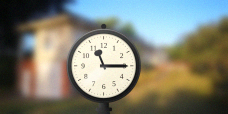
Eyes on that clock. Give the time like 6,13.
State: 11,15
